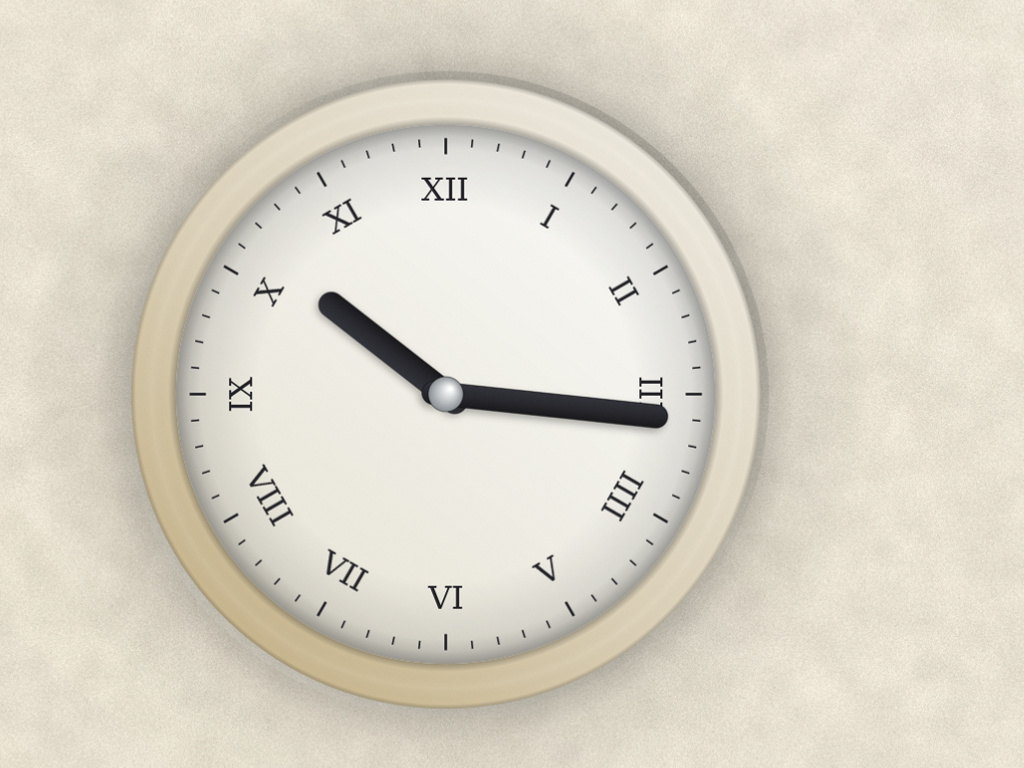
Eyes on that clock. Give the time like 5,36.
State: 10,16
